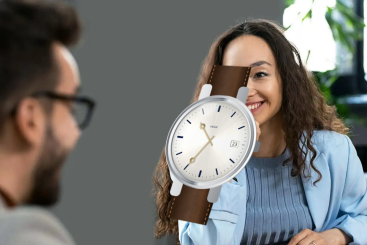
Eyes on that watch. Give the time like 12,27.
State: 10,35
